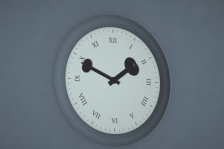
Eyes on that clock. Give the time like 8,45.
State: 1,49
